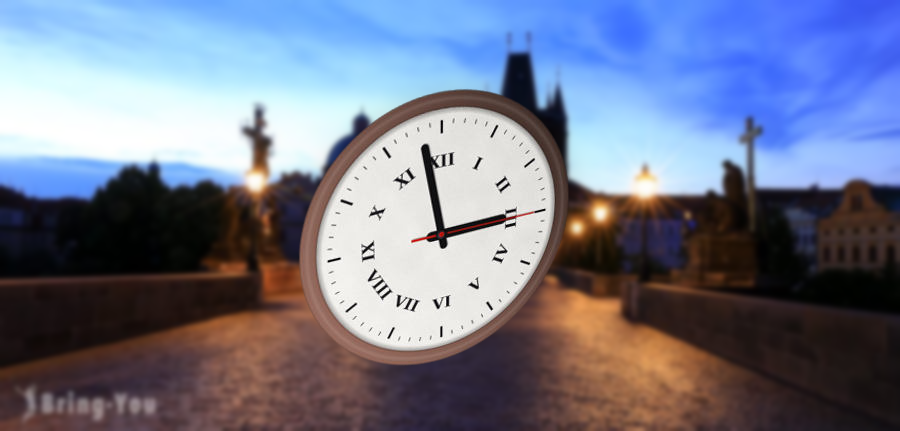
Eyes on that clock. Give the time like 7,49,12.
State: 2,58,15
